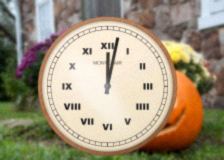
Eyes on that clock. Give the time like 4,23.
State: 12,02
